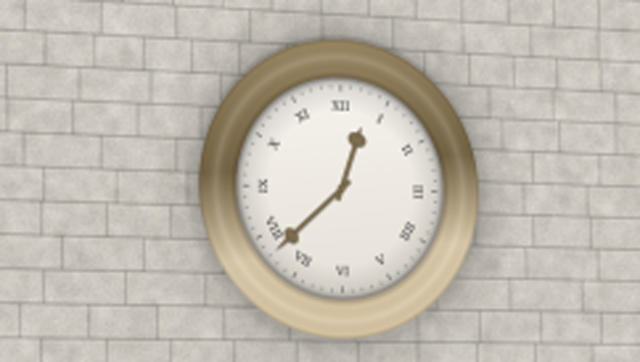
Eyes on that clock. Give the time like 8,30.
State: 12,38
